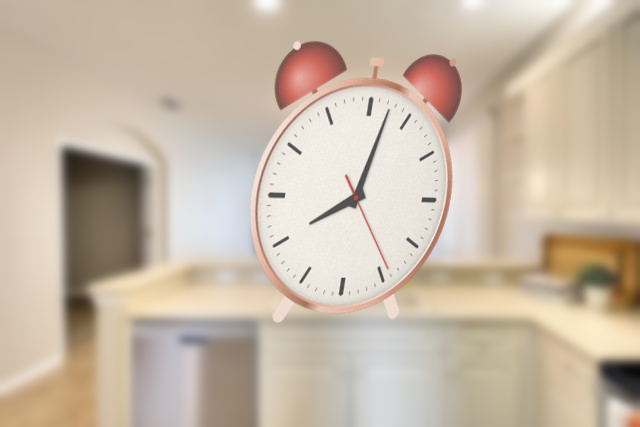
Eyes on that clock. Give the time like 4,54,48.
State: 8,02,24
